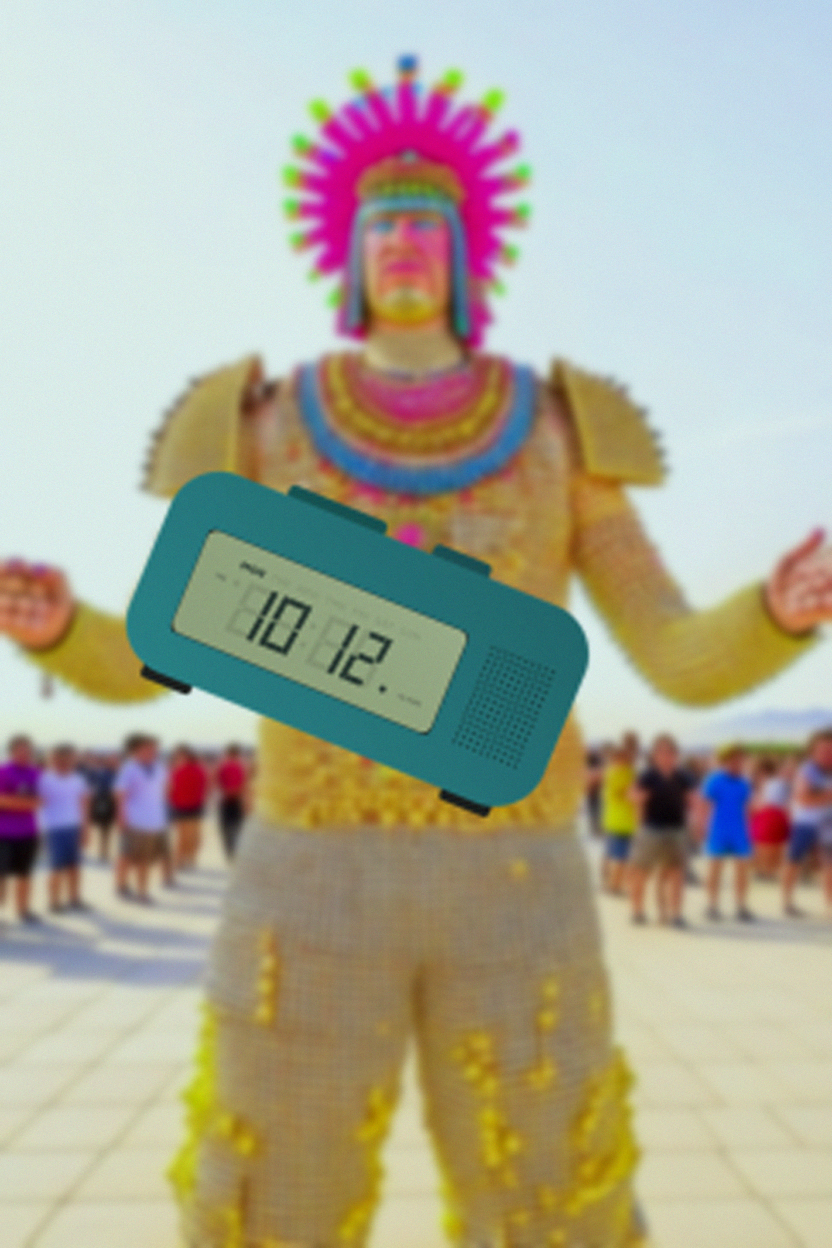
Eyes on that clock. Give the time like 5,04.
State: 10,12
